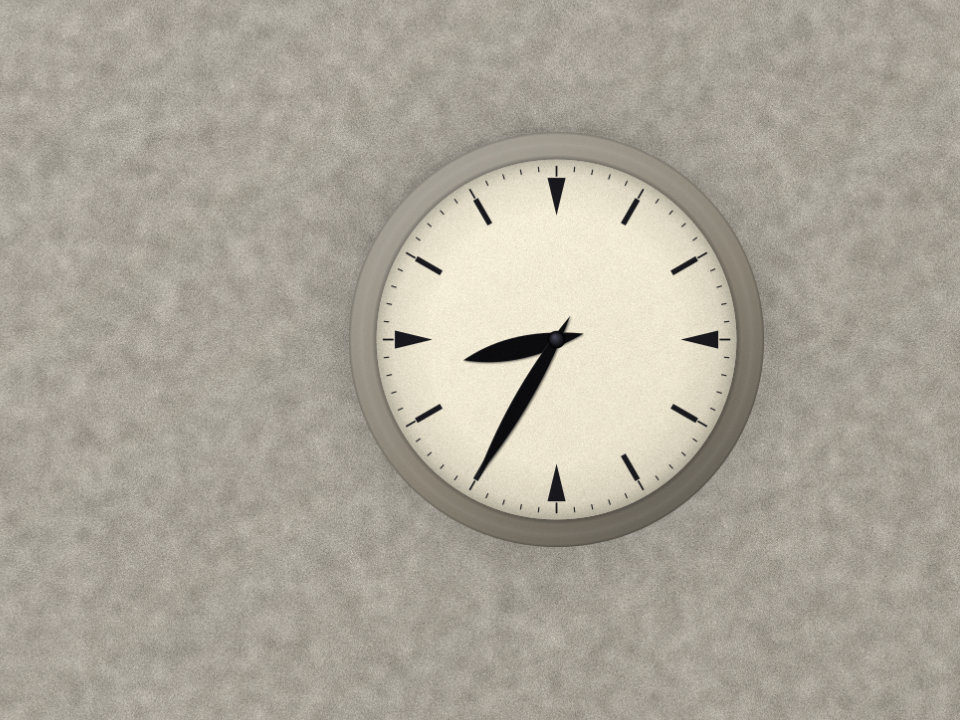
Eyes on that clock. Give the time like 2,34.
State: 8,35
